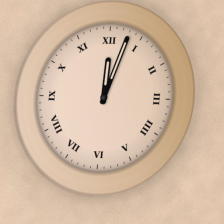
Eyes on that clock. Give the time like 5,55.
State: 12,03
